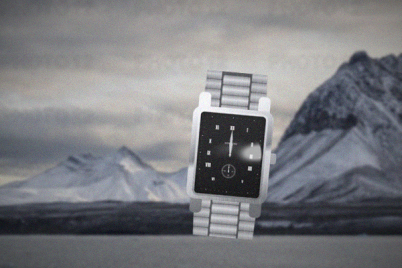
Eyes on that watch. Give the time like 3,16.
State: 12,00
